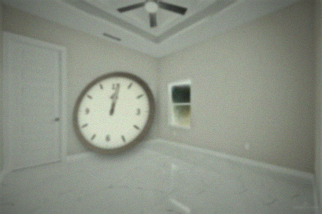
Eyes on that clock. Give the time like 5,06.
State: 12,01
